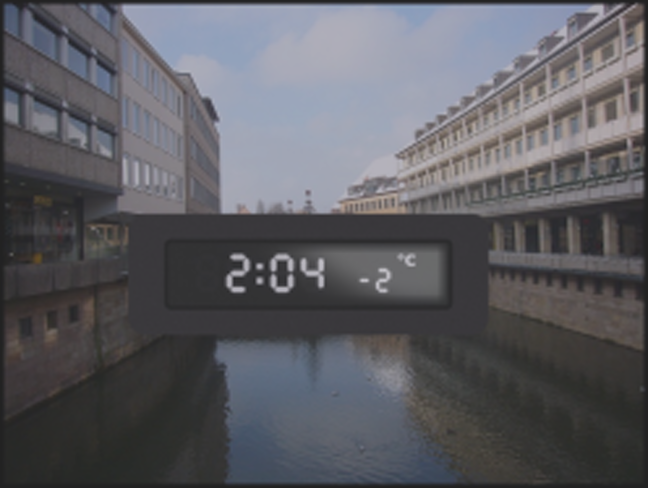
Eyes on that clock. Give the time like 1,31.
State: 2,04
